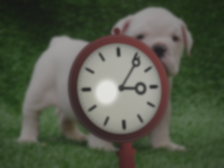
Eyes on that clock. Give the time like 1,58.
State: 3,06
